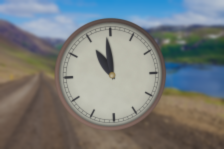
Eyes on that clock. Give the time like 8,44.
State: 10,59
